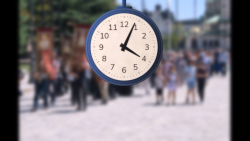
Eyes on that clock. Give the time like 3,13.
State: 4,04
